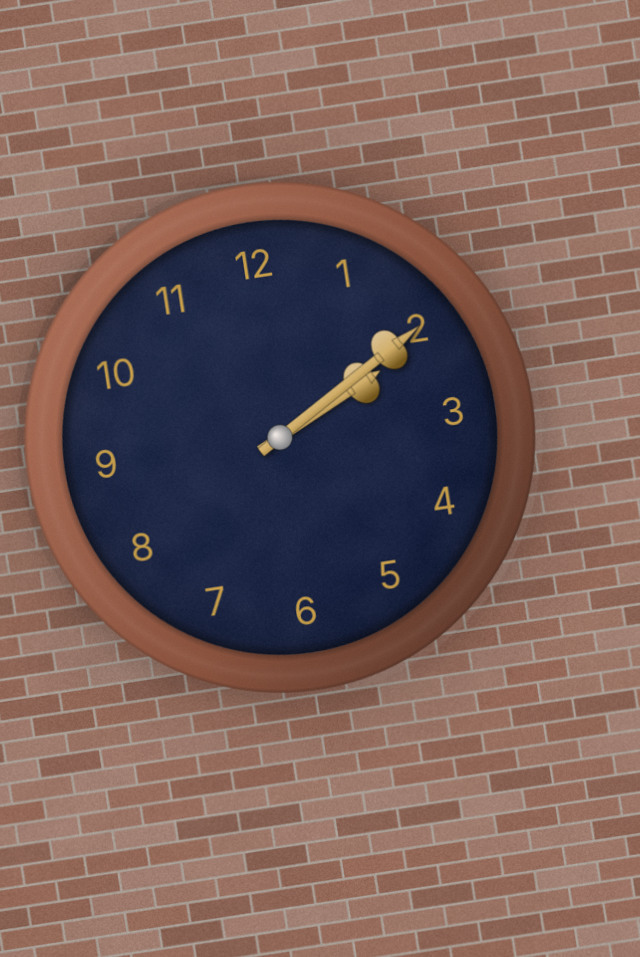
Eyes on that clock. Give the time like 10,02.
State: 2,10
